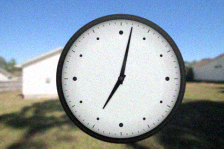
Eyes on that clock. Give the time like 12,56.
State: 7,02
